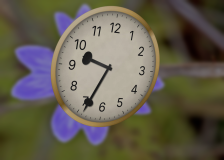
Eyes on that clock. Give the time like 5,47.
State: 9,34
